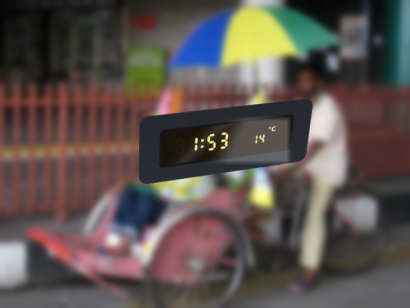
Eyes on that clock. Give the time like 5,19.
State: 1,53
